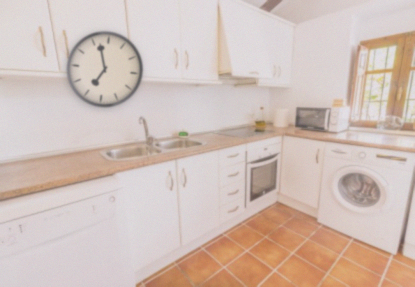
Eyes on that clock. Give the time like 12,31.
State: 6,57
